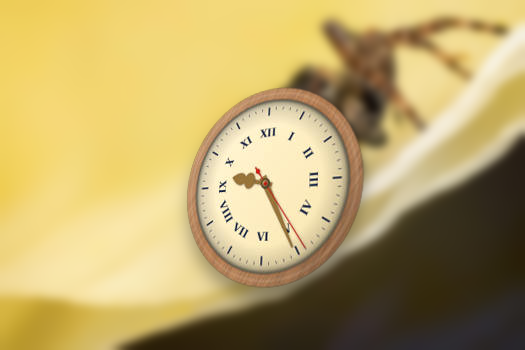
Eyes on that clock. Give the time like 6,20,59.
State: 9,25,24
